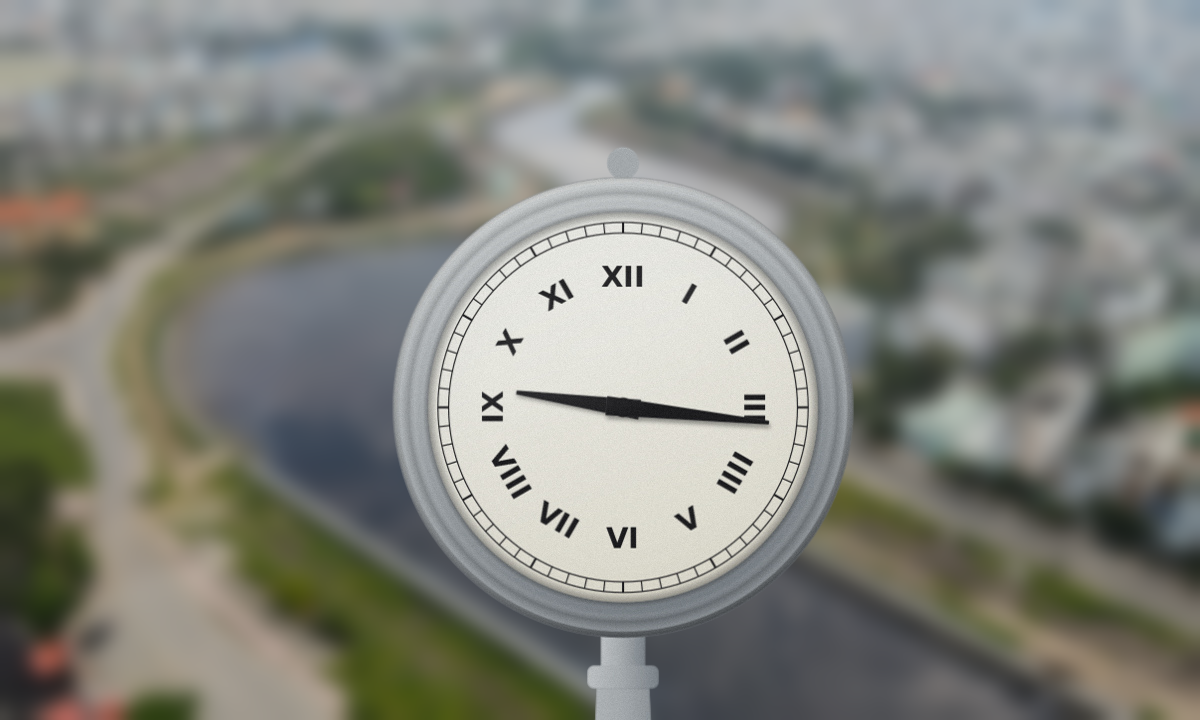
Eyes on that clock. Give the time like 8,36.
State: 9,16
